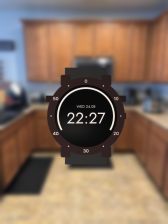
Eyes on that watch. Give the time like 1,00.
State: 22,27
